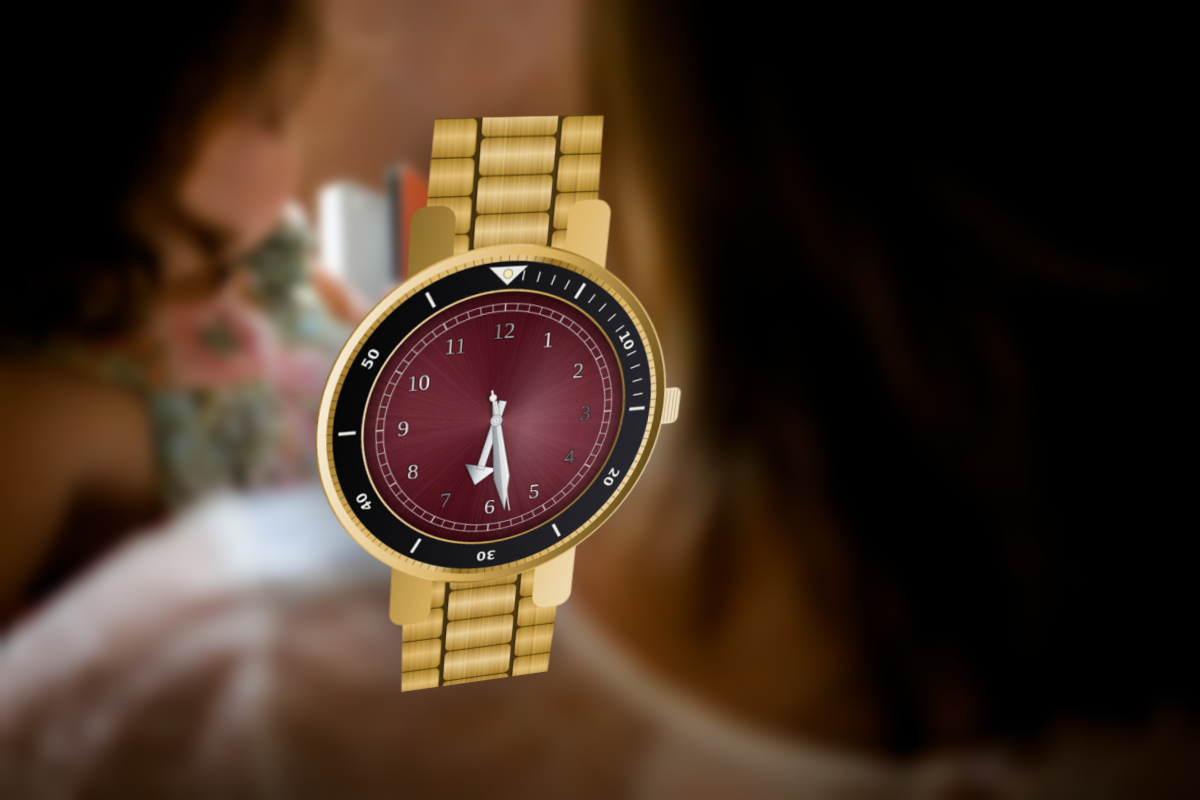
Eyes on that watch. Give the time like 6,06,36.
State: 6,28,28
